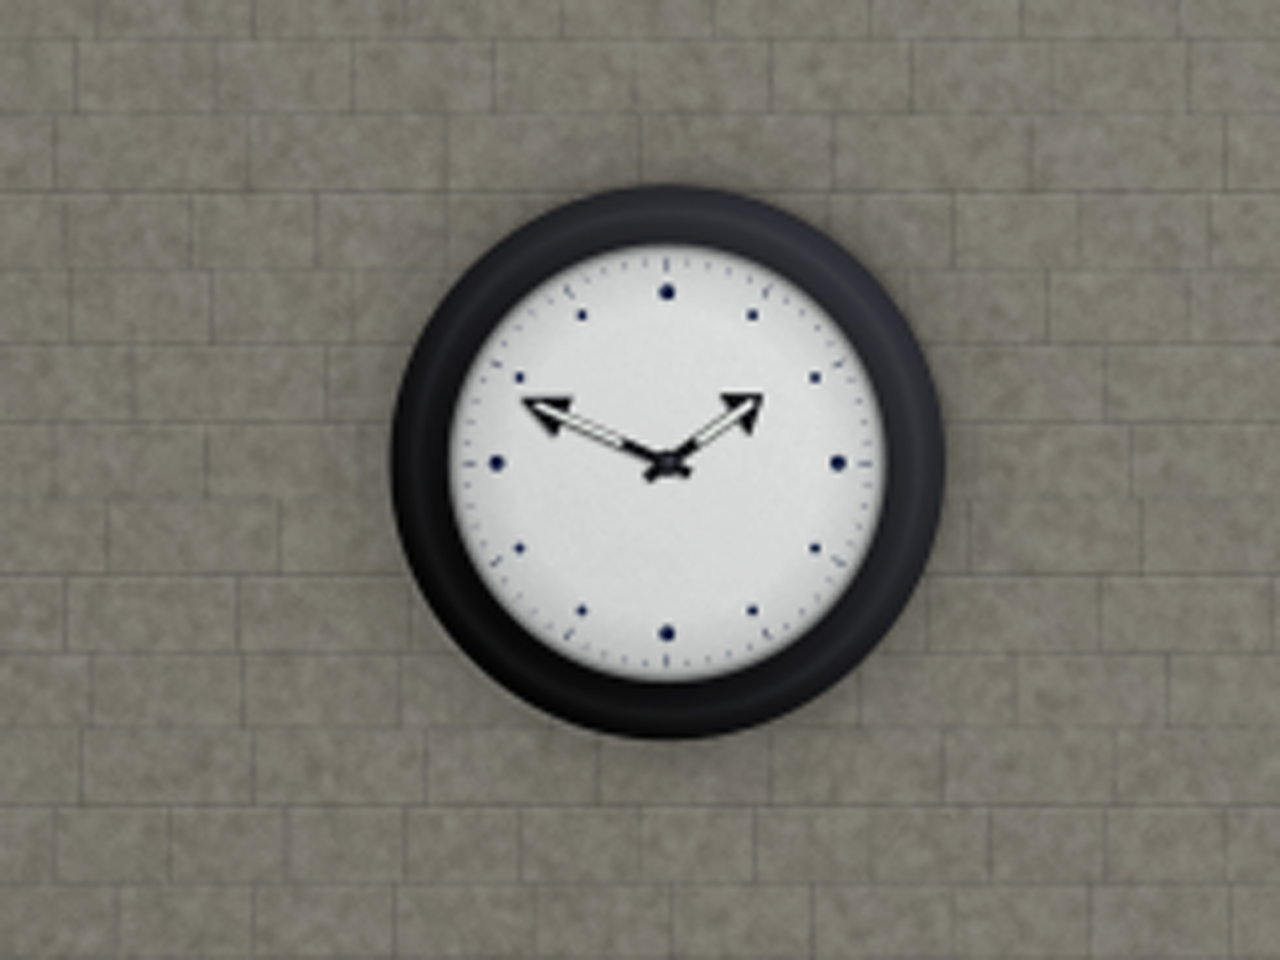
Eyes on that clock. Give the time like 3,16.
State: 1,49
